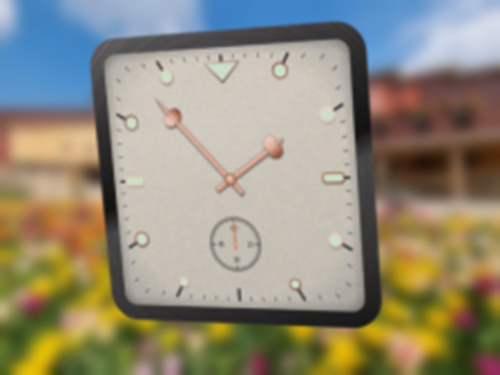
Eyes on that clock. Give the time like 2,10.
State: 1,53
